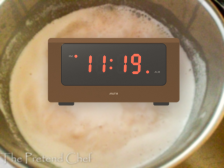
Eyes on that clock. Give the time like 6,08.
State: 11,19
